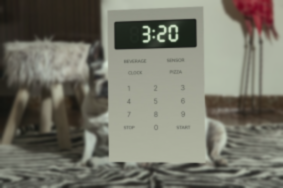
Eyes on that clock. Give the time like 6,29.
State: 3,20
